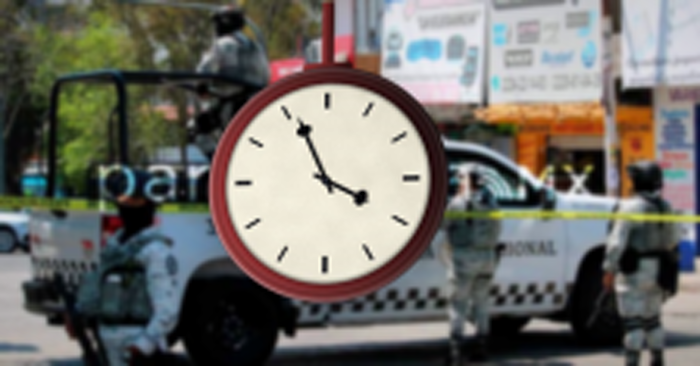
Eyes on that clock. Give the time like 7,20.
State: 3,56
